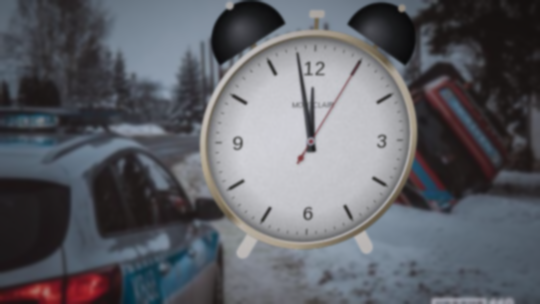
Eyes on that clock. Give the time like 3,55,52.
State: 11,58,05
